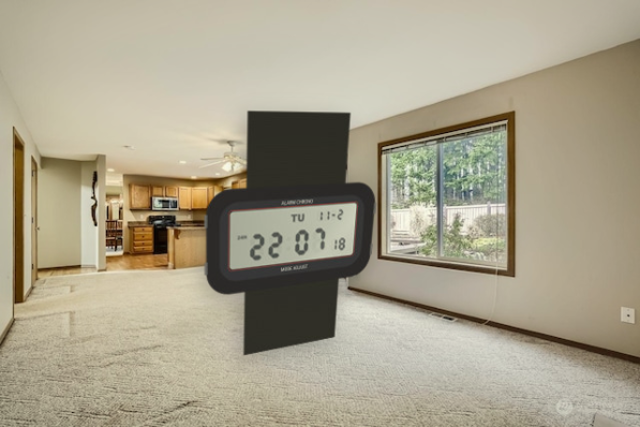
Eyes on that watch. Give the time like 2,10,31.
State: 22,07,18
